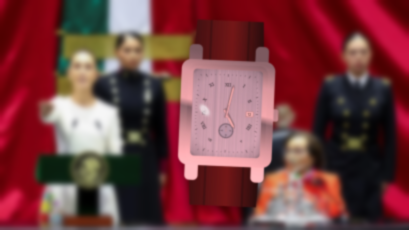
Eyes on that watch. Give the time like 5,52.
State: 5,02
